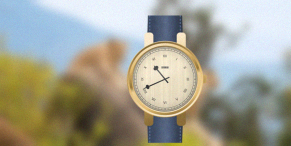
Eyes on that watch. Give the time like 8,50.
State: 10,41
